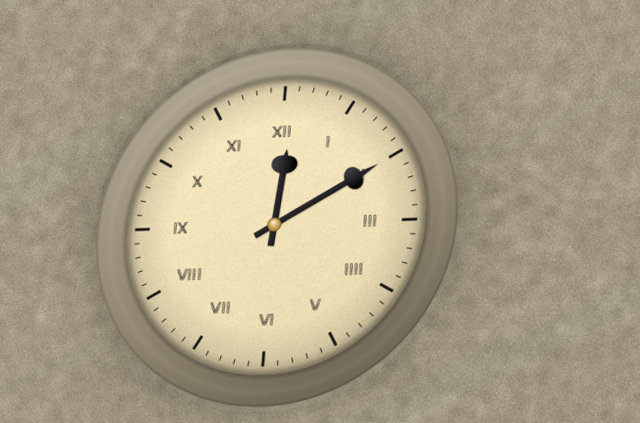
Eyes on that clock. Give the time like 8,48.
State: 12,10
